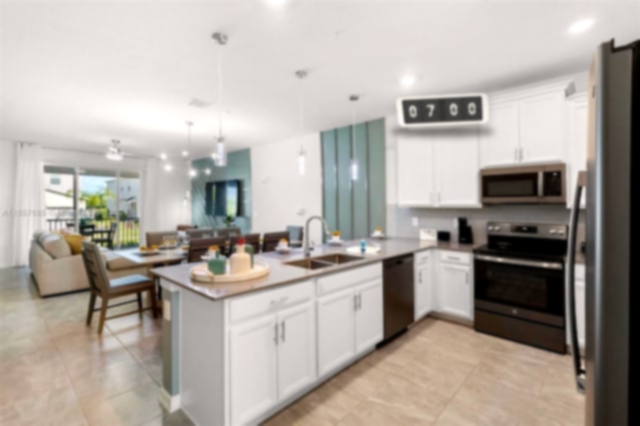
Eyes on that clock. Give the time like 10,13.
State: 7,00
